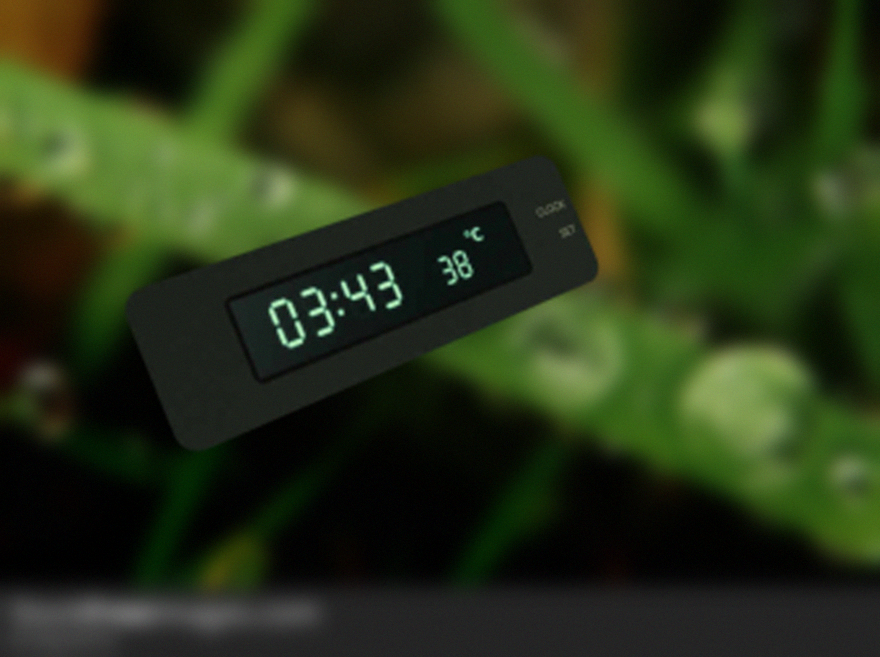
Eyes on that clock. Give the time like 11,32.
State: 3,43
